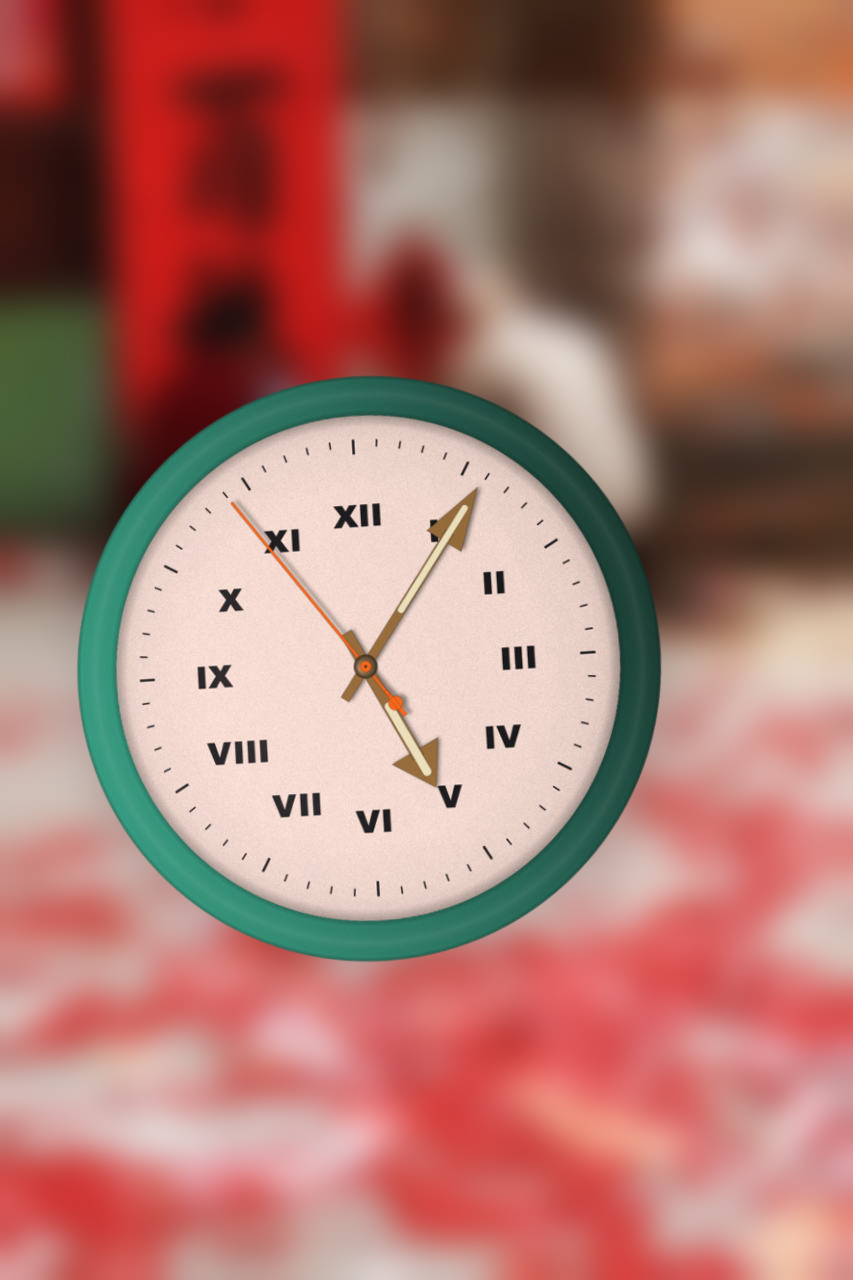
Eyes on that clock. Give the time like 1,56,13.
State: 5,05,54
